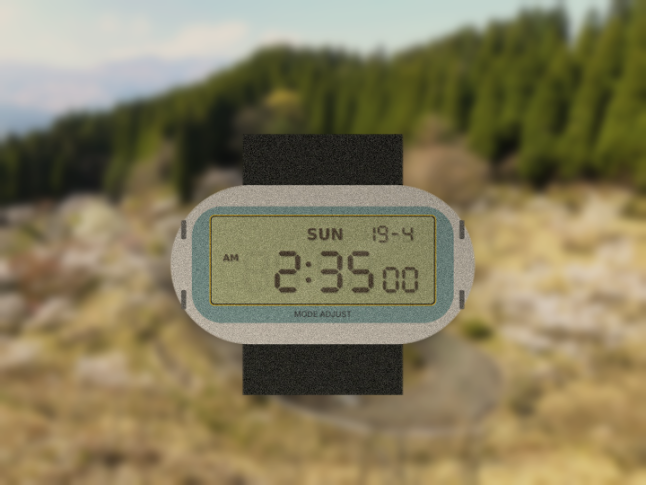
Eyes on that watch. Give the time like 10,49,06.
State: 2,35,00
